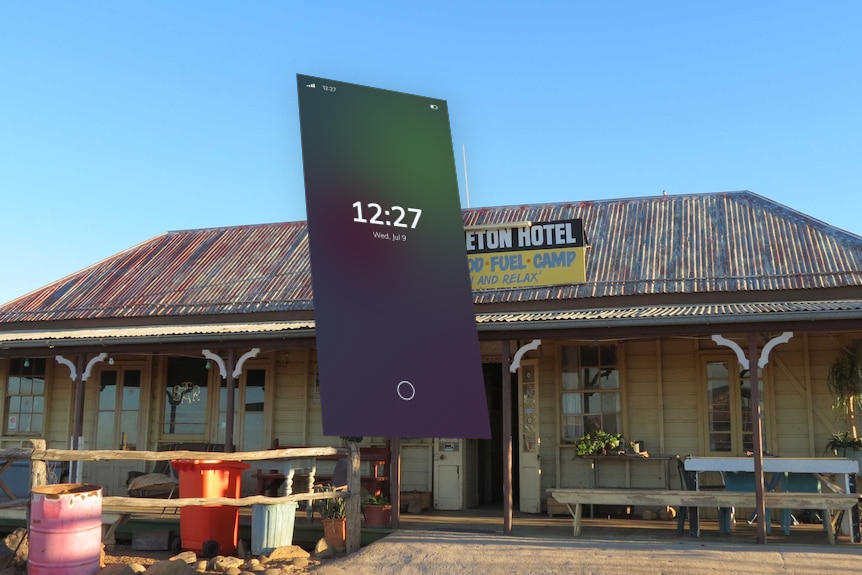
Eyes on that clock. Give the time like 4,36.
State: 12,27
